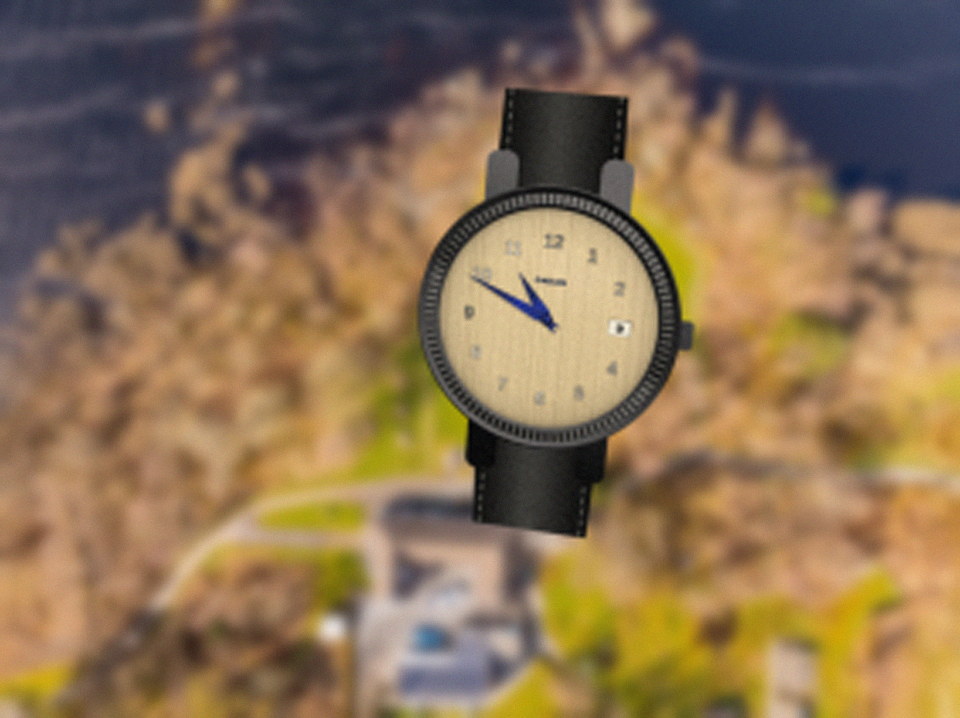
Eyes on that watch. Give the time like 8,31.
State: 10,49
